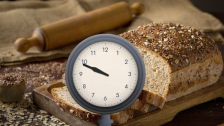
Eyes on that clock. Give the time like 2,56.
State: 9,49
